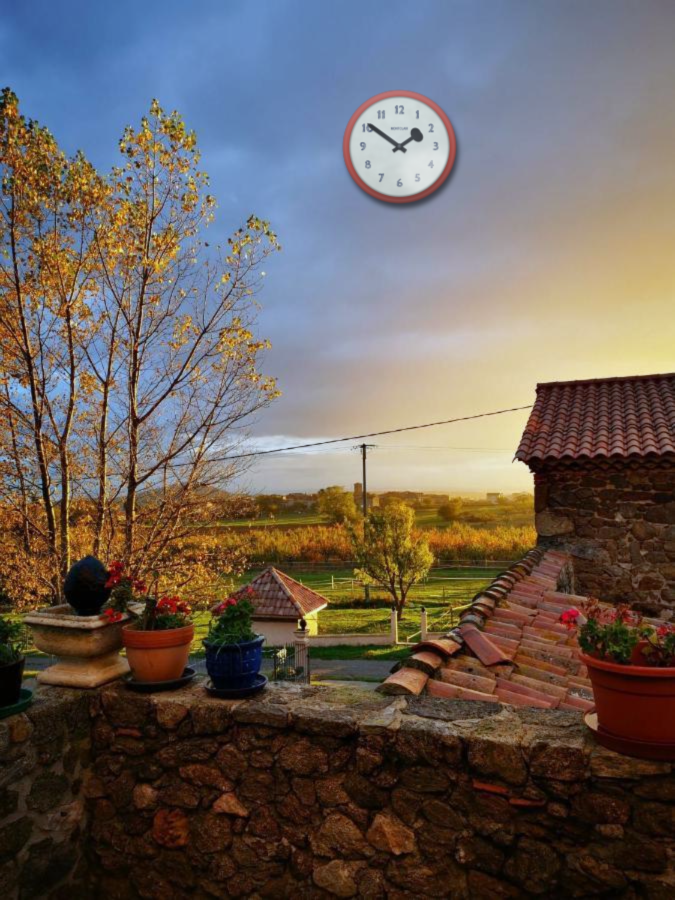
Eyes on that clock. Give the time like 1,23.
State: 1,51
